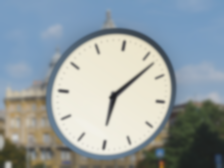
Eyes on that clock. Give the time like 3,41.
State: 6,07
